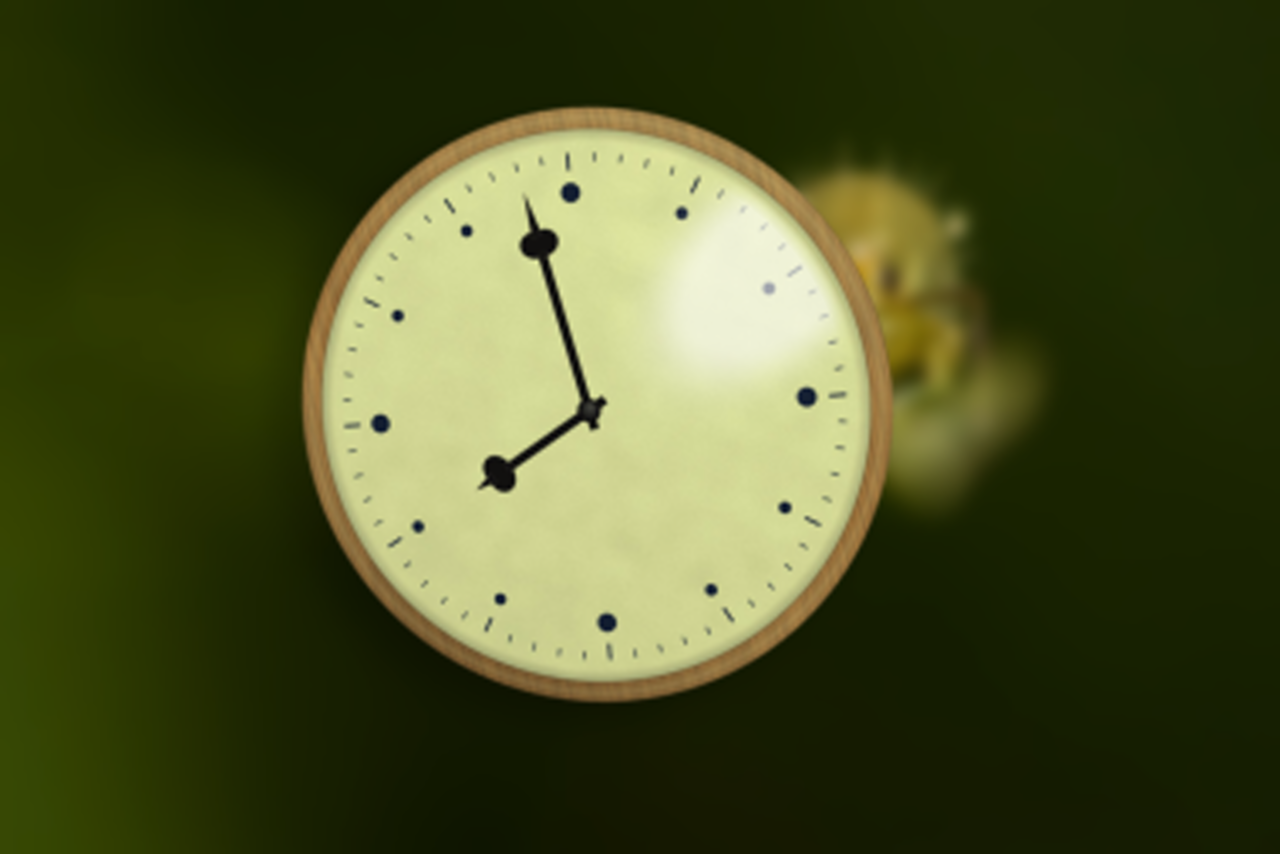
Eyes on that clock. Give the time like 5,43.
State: 7,58
